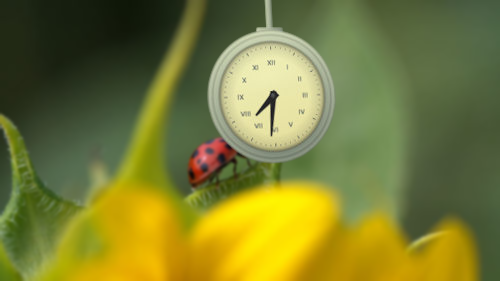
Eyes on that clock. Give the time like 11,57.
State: 7,31
